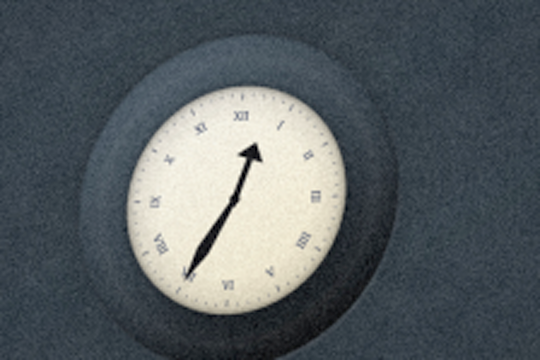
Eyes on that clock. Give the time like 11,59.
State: 12,35
